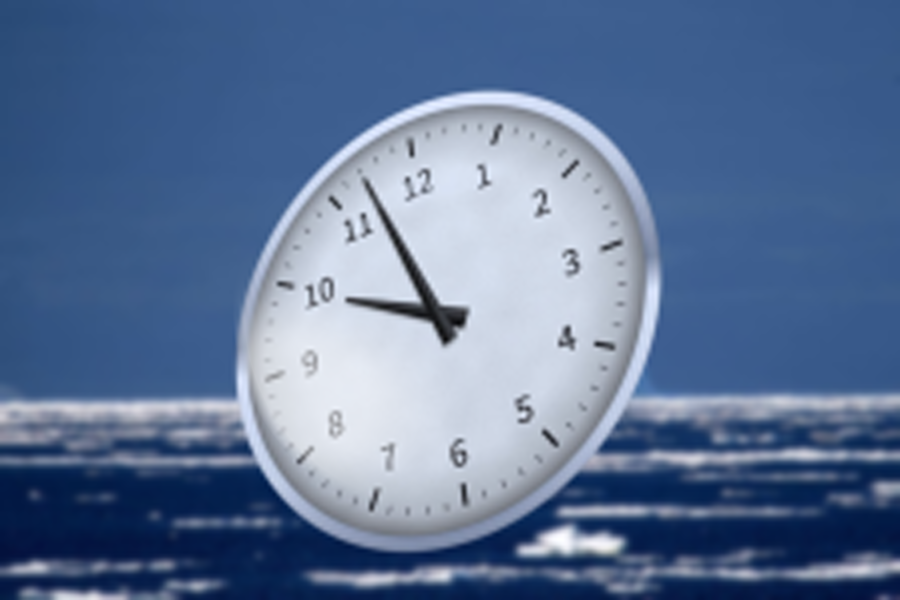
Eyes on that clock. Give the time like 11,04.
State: 9,57
